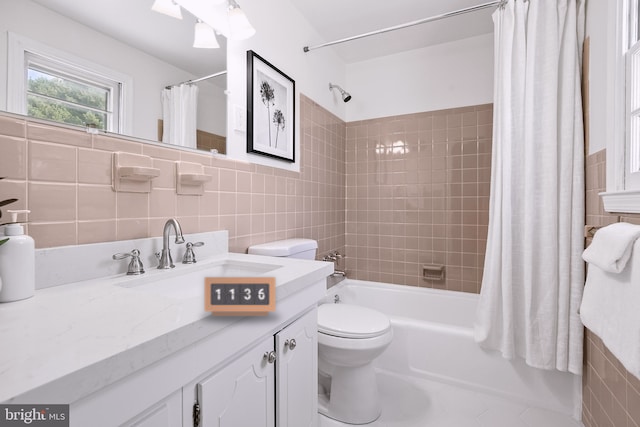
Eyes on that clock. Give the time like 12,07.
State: 11,36
